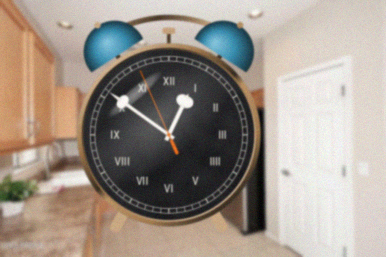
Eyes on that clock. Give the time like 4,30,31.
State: 12,50,56
